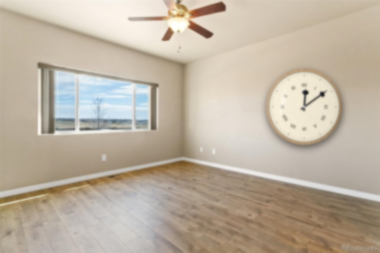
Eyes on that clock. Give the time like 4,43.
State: 12,09
